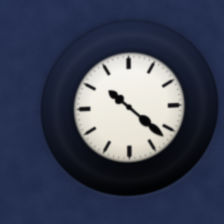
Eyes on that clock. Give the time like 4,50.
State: 10,22
